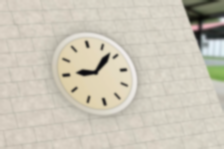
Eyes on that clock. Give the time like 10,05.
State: 9,08
